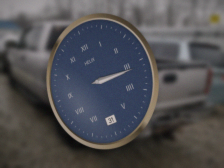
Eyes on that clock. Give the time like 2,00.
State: 3,16
